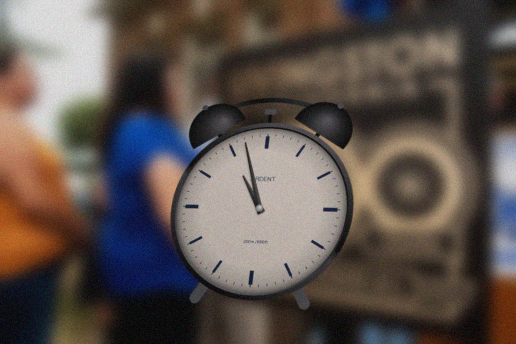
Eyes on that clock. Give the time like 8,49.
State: 10,57
